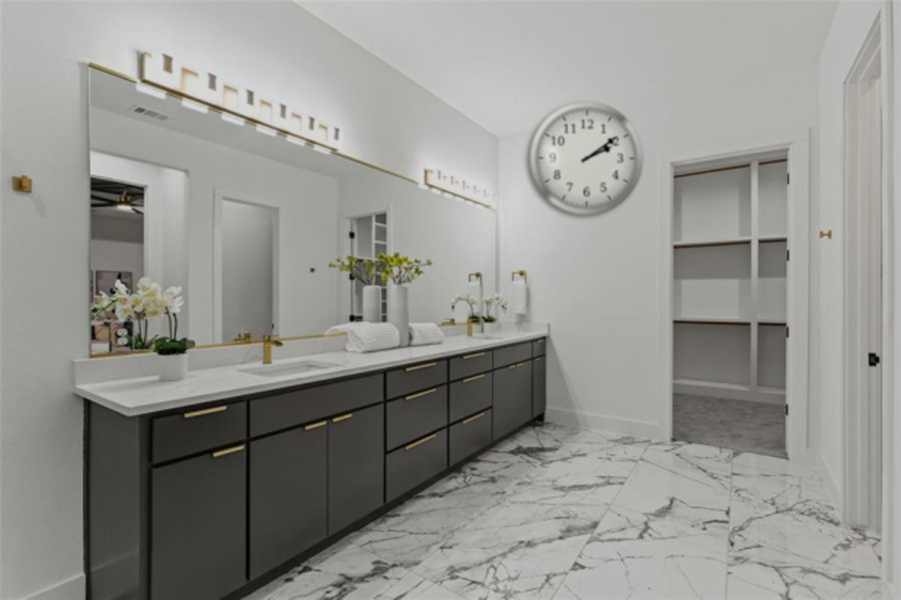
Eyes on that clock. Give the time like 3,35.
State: 2,09
